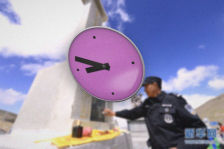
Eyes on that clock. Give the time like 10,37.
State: 8,49
